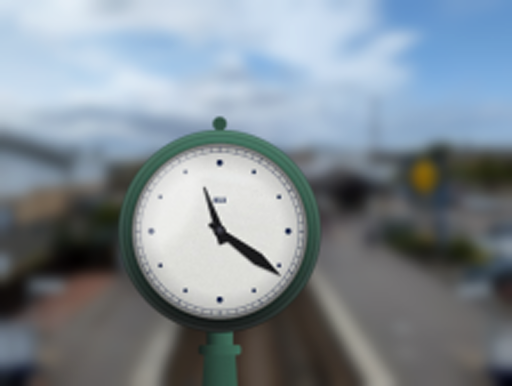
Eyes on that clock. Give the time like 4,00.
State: 11,21
